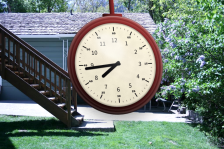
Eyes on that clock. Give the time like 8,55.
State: 7,44
